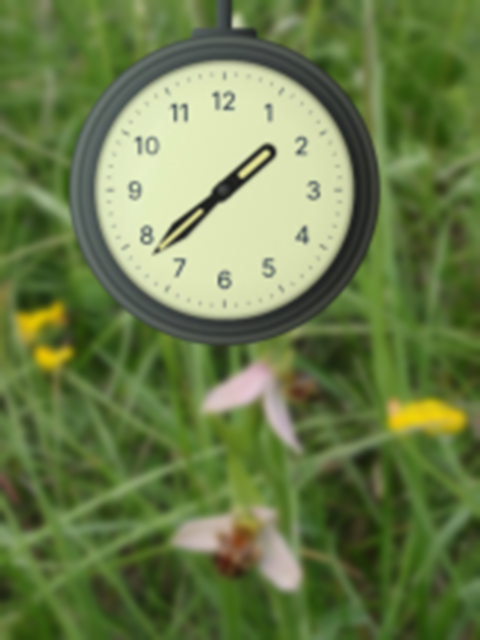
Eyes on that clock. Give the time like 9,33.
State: 1,38
